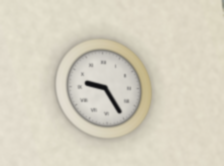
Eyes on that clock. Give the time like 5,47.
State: 9,25
